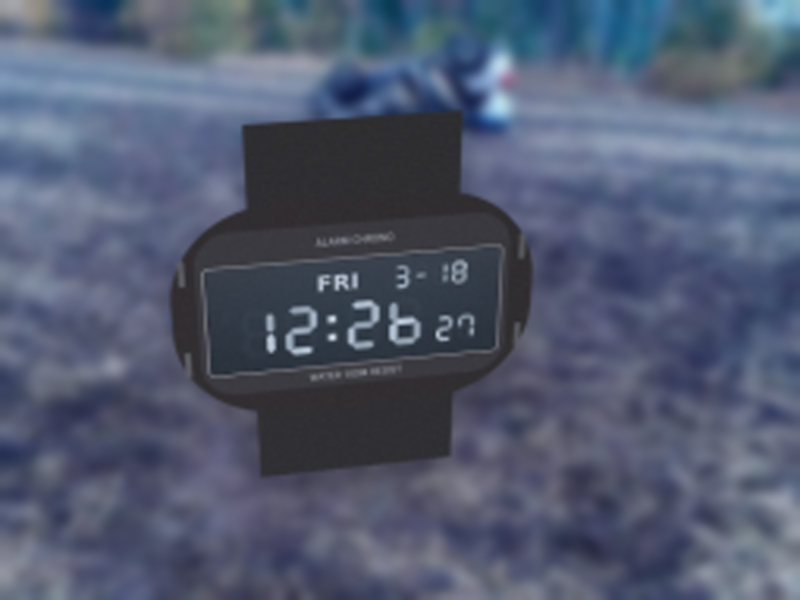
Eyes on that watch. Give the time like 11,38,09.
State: 12,26,27
